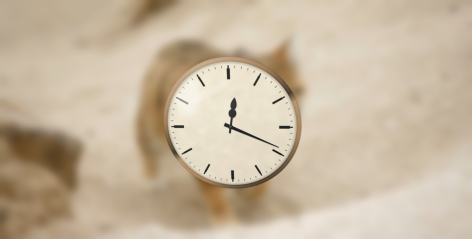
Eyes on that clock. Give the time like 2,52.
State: 12,19
